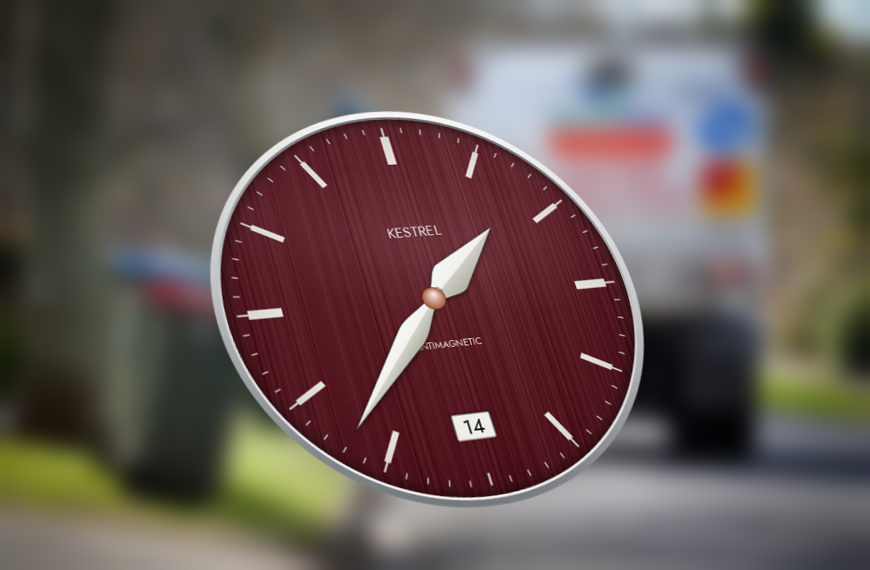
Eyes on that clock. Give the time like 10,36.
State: 1,37
